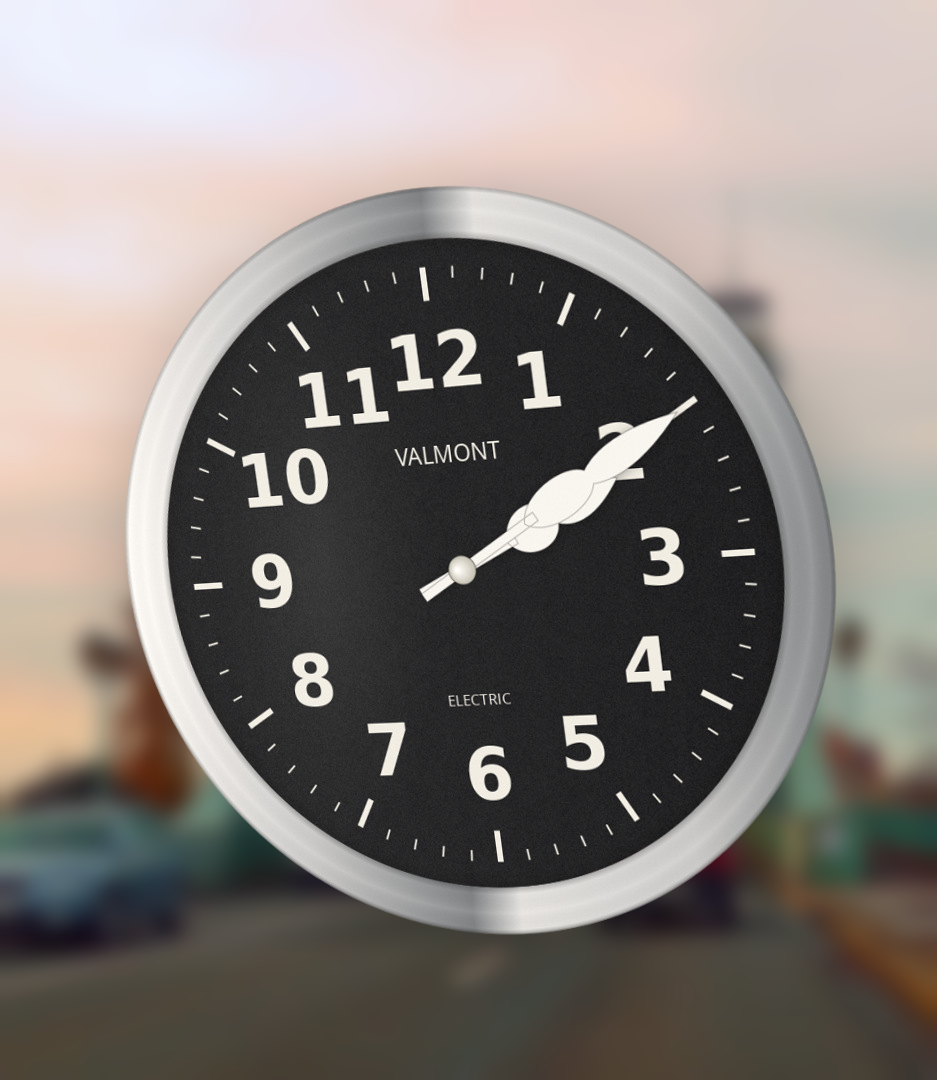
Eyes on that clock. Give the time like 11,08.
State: 2,10
